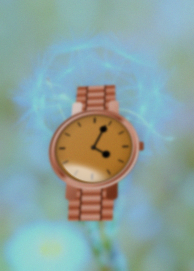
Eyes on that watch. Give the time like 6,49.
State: 4,04
